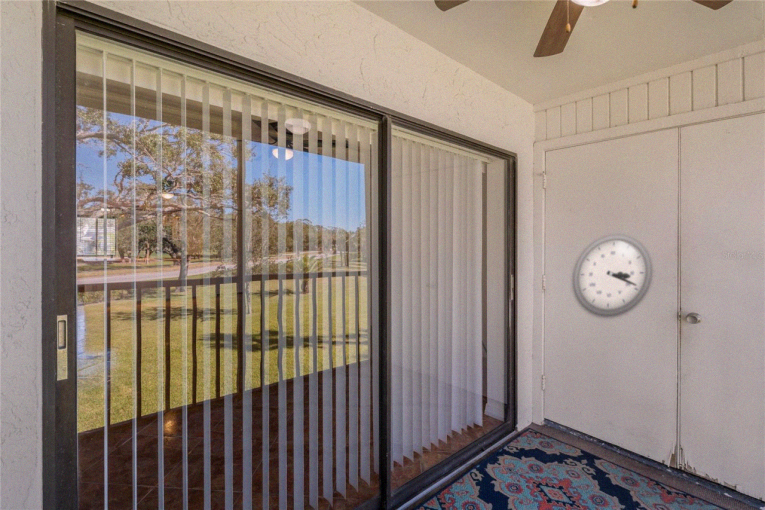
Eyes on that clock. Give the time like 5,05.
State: 3,19
